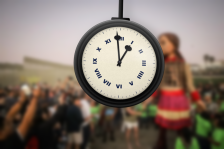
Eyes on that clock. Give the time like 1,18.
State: 12,59
